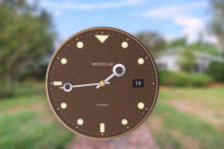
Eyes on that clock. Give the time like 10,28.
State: 1,44
